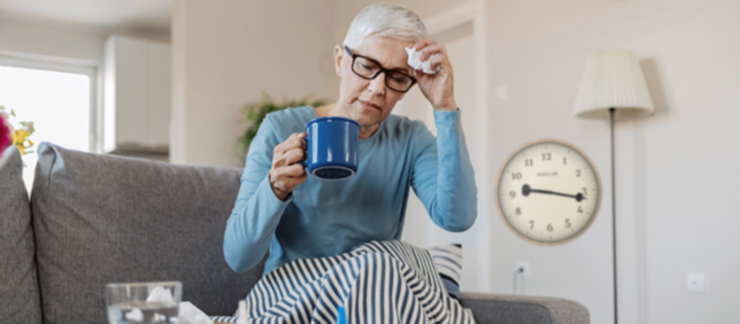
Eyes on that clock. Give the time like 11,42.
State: 9,17
